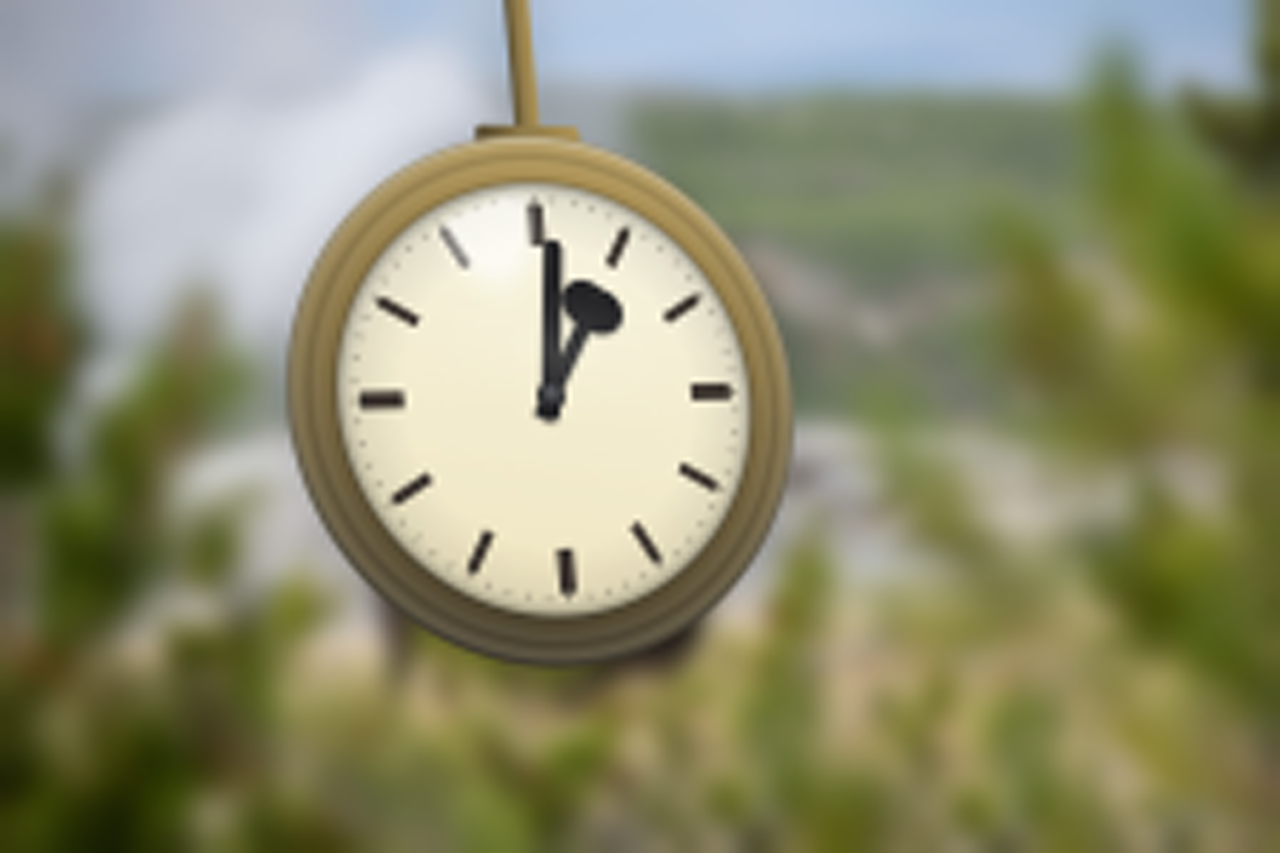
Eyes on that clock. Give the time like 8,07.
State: 1,01
